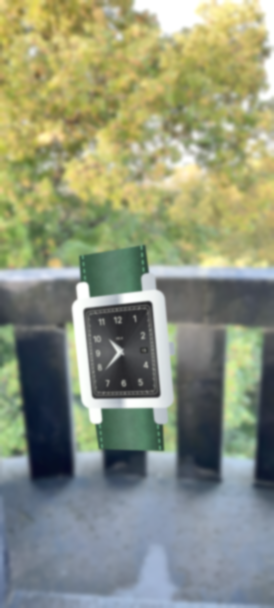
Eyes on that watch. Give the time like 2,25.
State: 10,38
